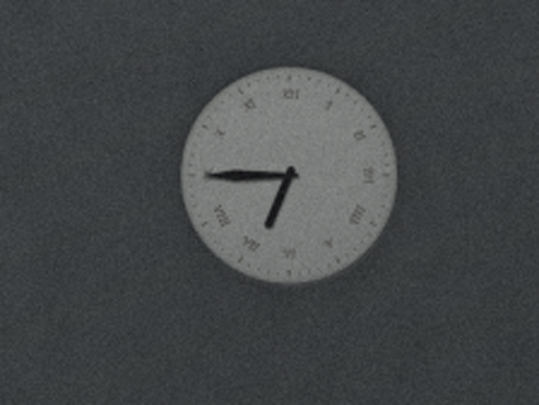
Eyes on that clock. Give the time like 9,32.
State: 6,45
